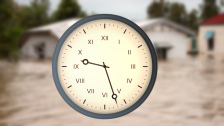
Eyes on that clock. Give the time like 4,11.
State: 9,27
